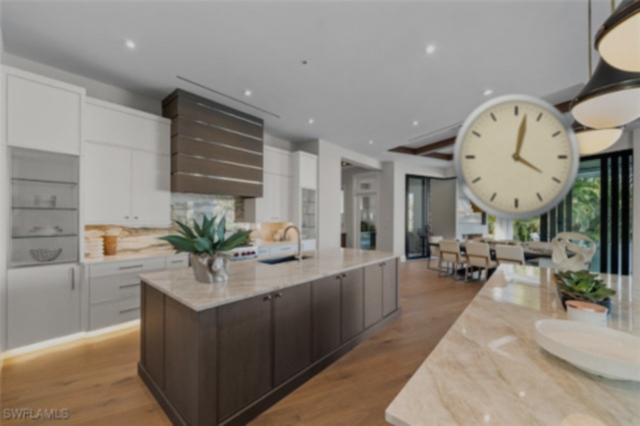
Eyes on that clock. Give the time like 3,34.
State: 4,02
